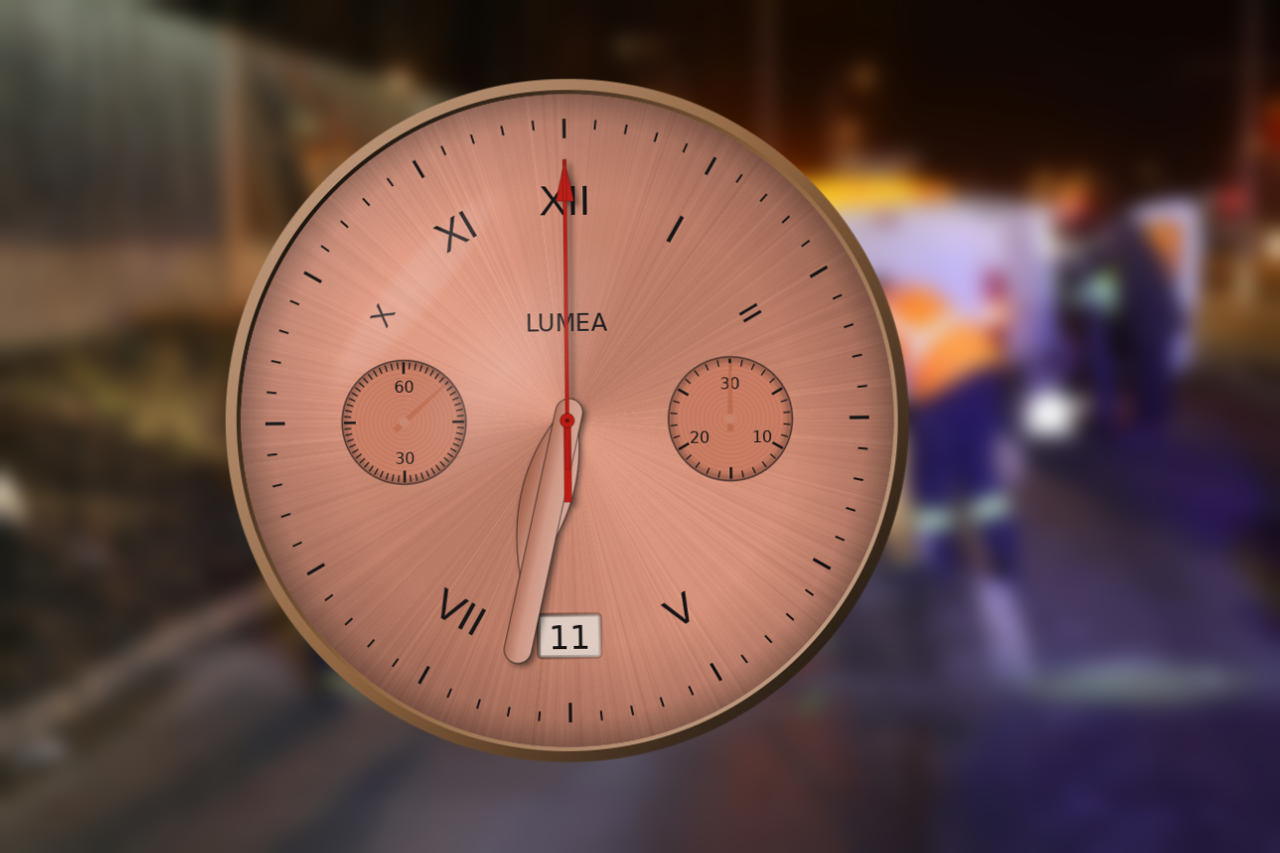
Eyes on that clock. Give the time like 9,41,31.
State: 6,32,08
